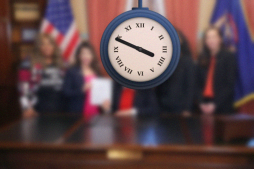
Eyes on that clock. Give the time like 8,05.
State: 3,49
